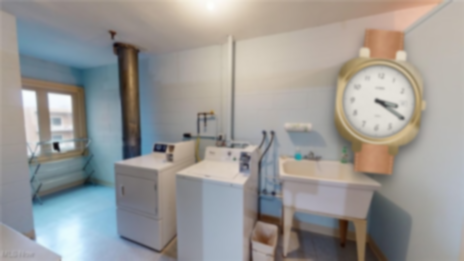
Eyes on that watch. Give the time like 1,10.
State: 3,20
